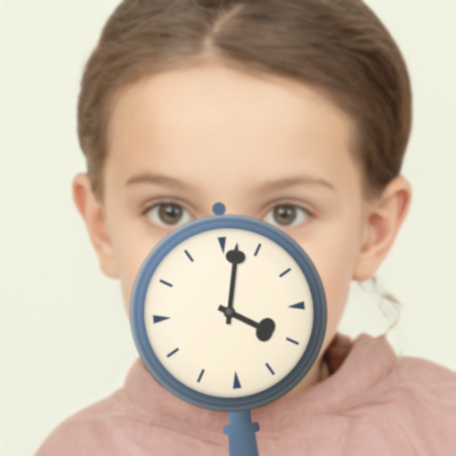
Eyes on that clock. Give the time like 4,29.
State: 4,02
